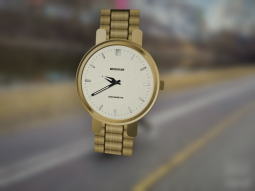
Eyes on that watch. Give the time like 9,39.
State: 9,40
